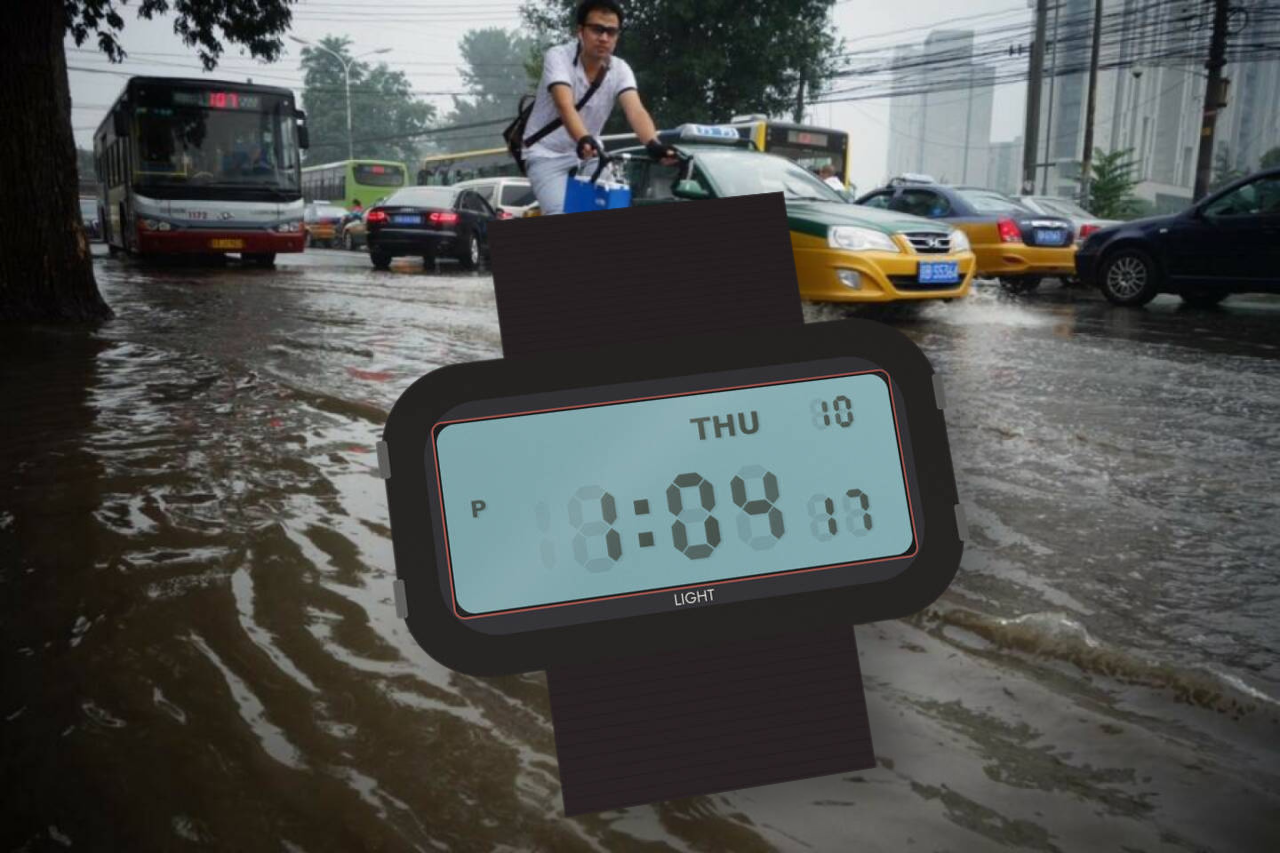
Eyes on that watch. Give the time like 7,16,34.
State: 1,04,17
